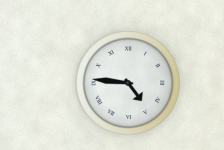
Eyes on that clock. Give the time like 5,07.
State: 4,46
